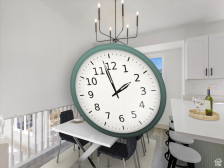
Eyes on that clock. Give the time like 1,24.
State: 1,58
